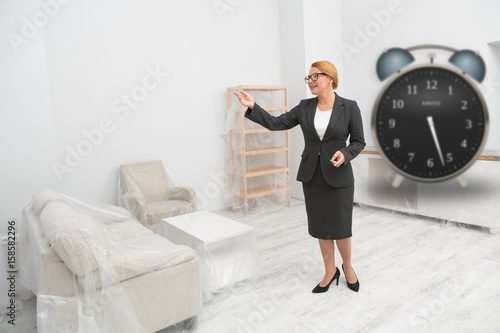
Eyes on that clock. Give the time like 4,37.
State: 5,27
